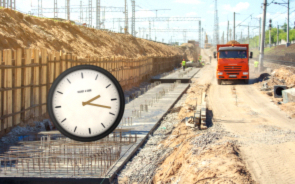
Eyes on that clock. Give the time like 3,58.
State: 2,18
